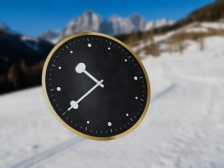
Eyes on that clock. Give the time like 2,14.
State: 10,40
